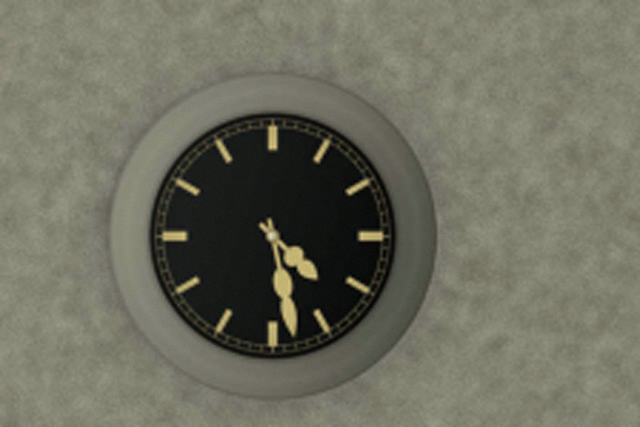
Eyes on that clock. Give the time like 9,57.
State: 4,28
